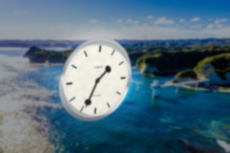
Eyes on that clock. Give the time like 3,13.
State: 1,34
